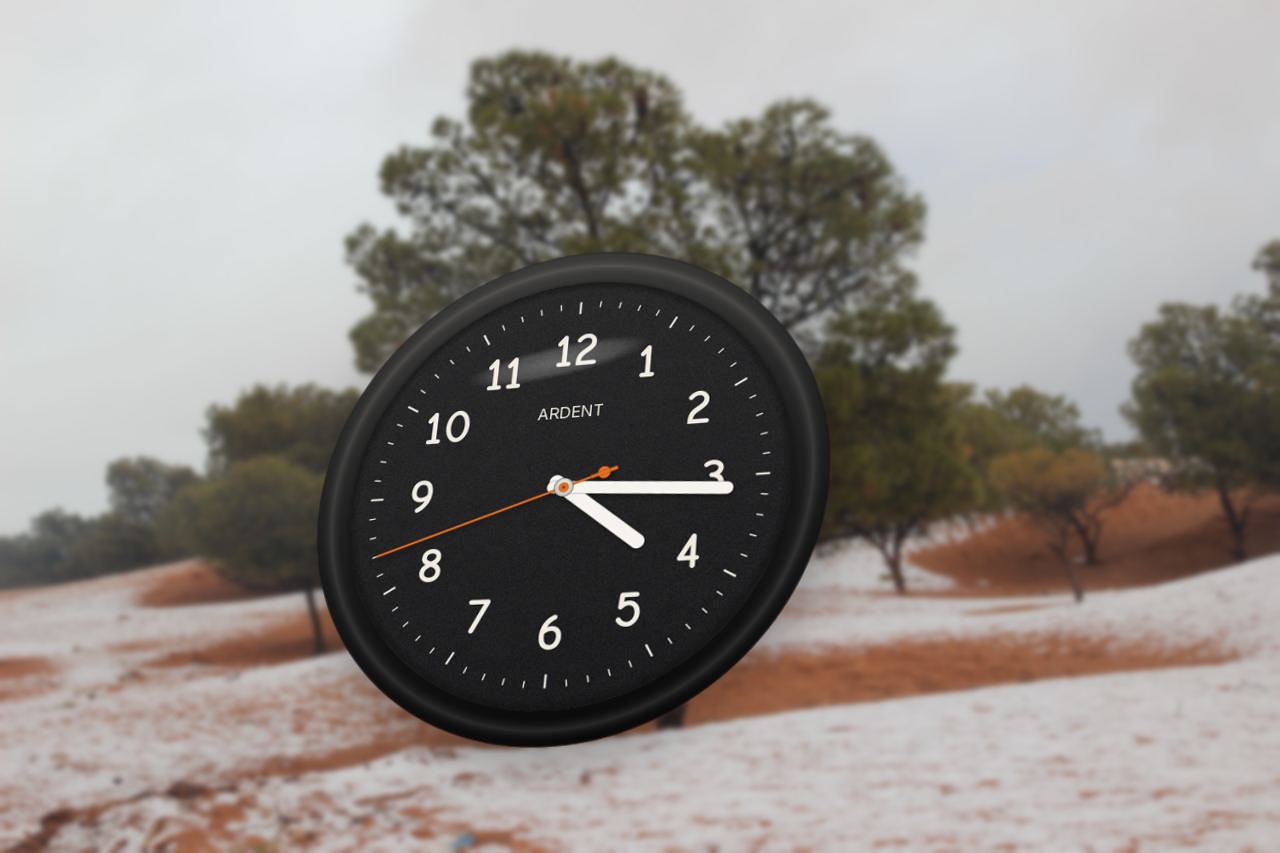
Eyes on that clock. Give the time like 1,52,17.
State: 4,15,42
